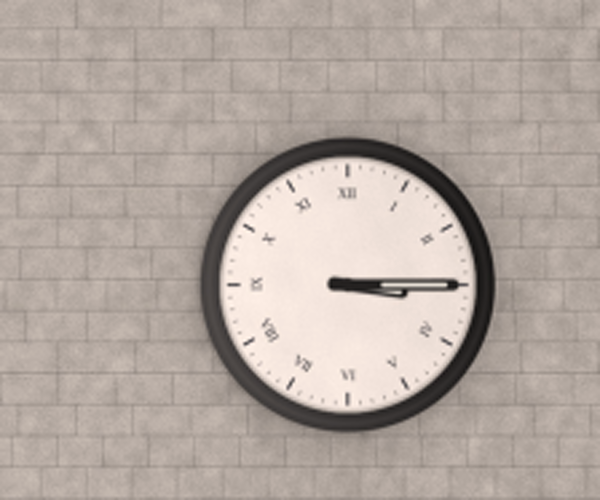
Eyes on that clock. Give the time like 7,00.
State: 3,15
